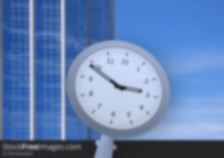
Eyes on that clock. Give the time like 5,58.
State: 2,49
